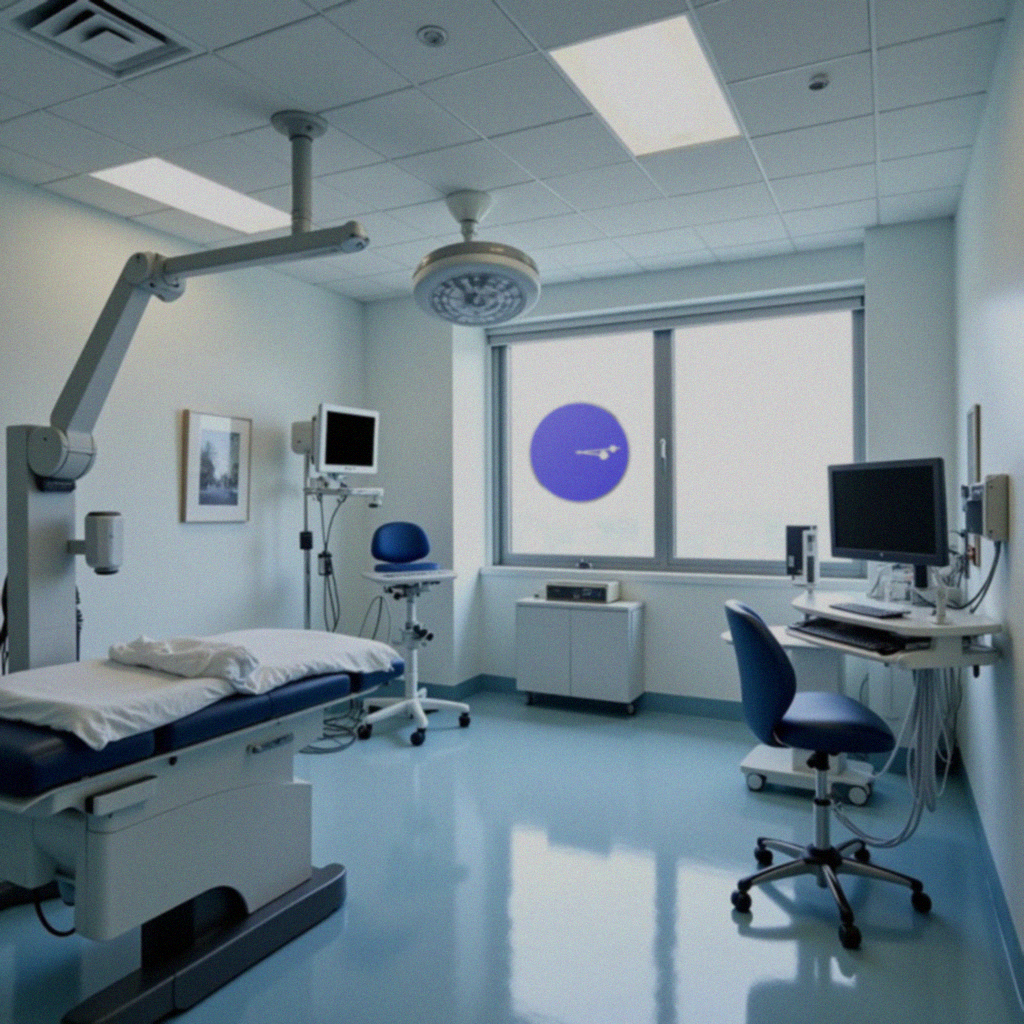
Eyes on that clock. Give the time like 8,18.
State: 3,14
